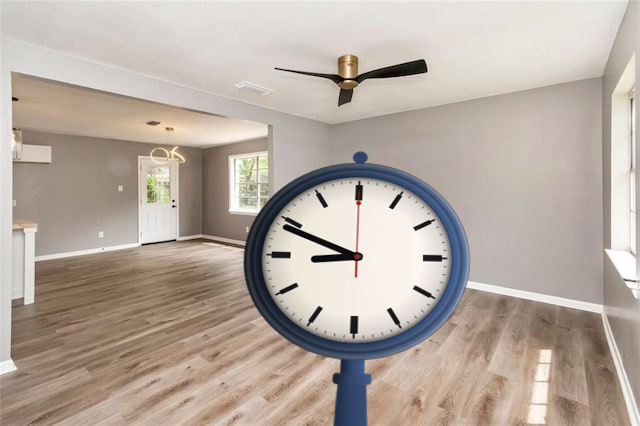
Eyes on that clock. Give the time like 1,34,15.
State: 8,49,00
